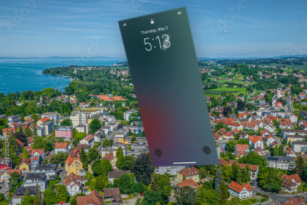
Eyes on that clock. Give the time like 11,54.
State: 5,13
